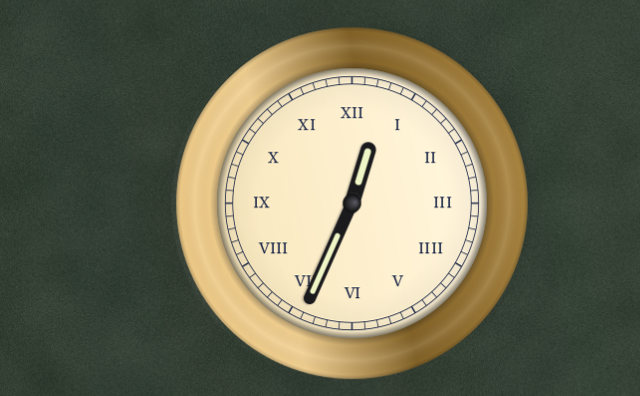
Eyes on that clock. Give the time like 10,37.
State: 12,34
